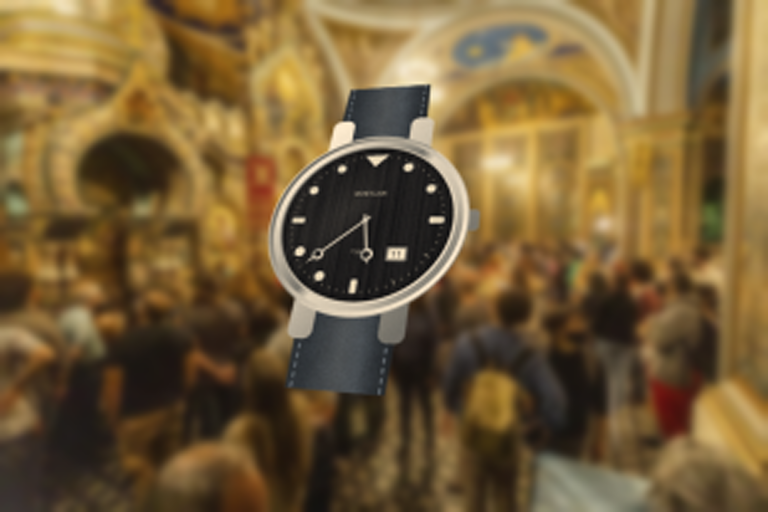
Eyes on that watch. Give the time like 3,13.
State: 5,38
